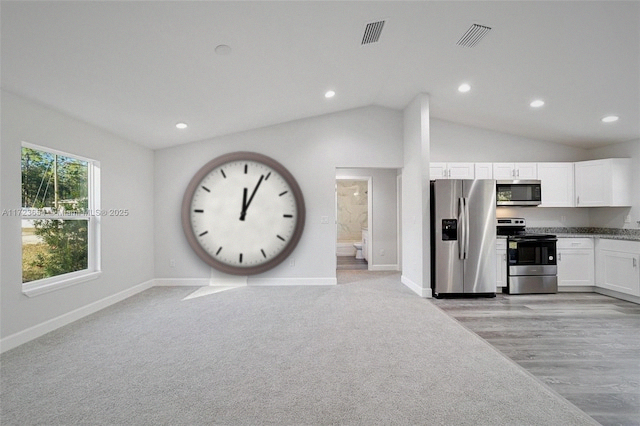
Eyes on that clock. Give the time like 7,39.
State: 12,04
